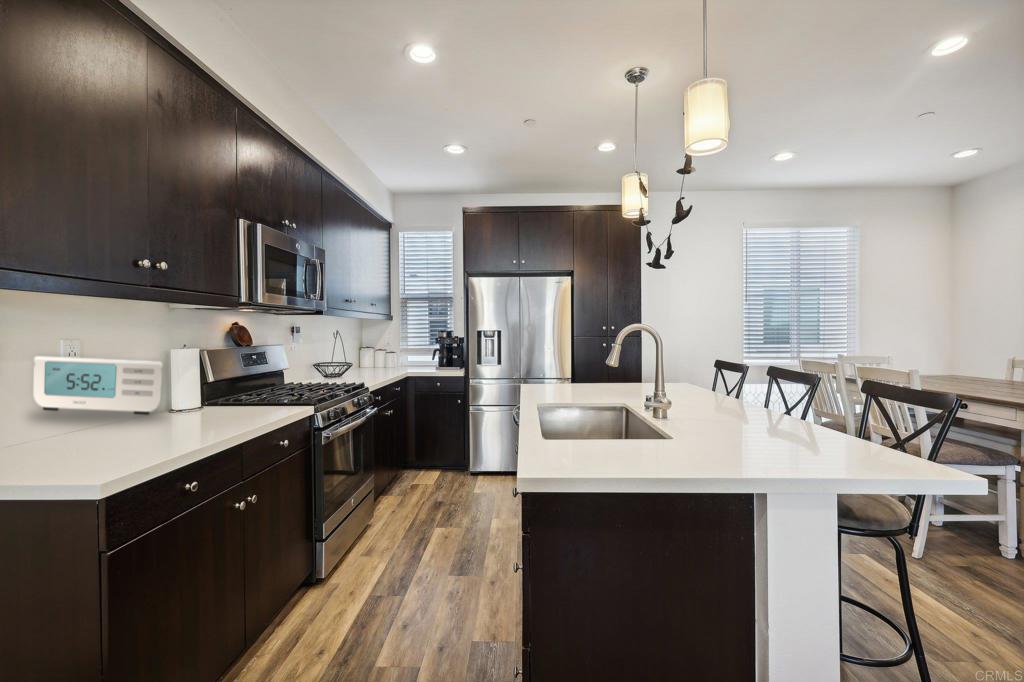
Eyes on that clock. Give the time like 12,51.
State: 5,52
